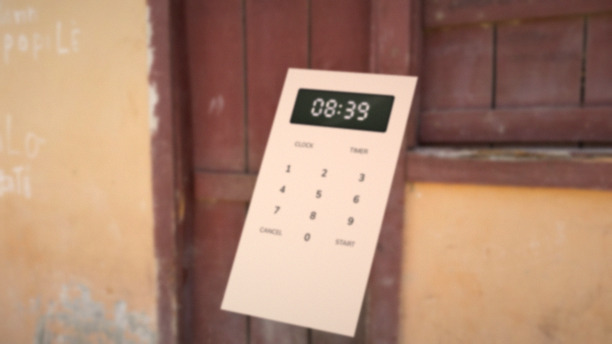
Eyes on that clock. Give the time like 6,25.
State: 8,39
